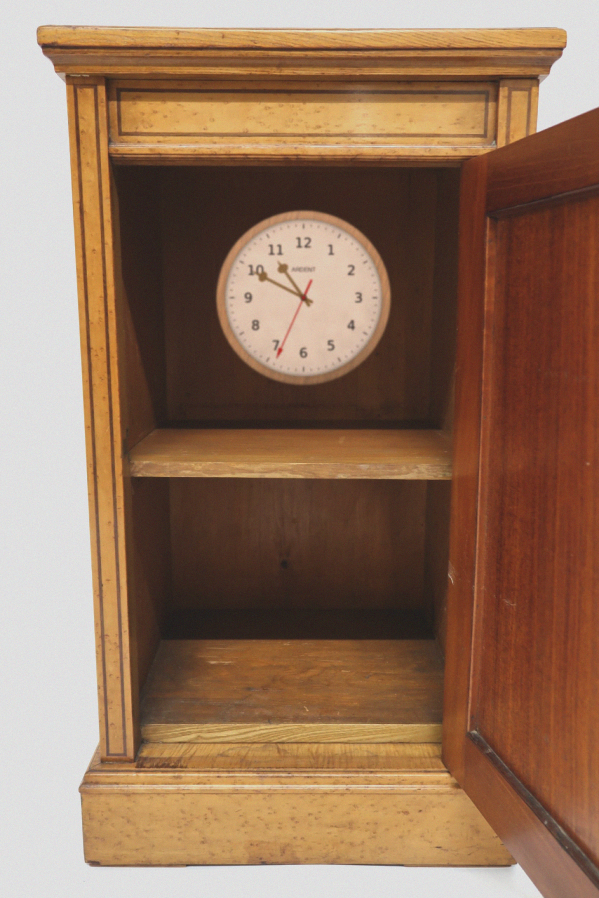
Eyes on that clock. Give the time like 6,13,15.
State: 10,49,34
